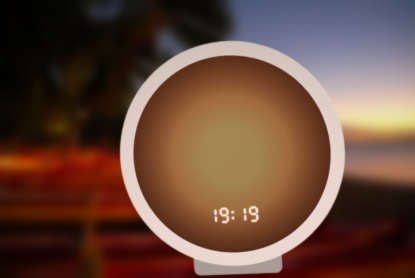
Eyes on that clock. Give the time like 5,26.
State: 19,19
